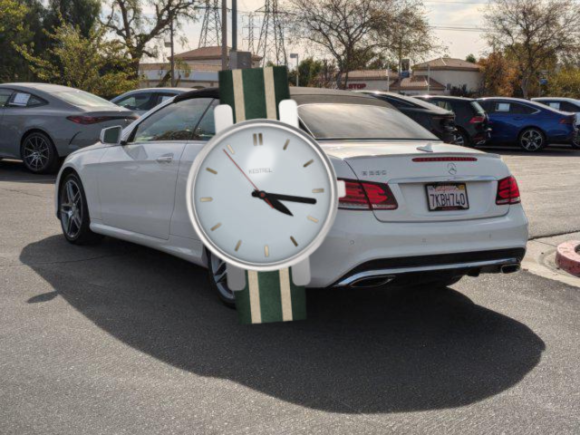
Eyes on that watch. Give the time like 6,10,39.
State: 4,16,54
